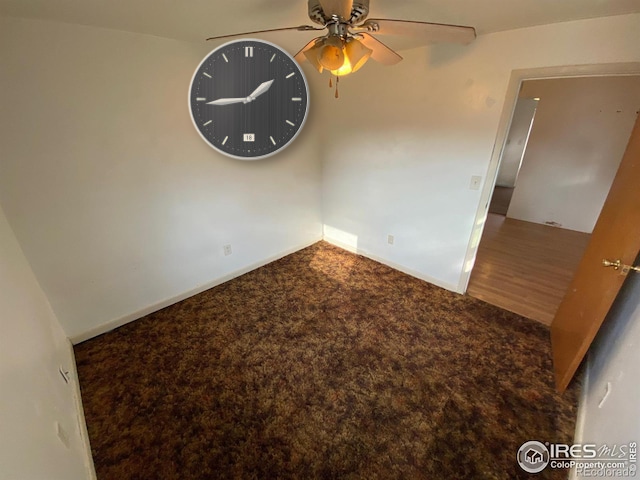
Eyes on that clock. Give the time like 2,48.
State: 1,44
